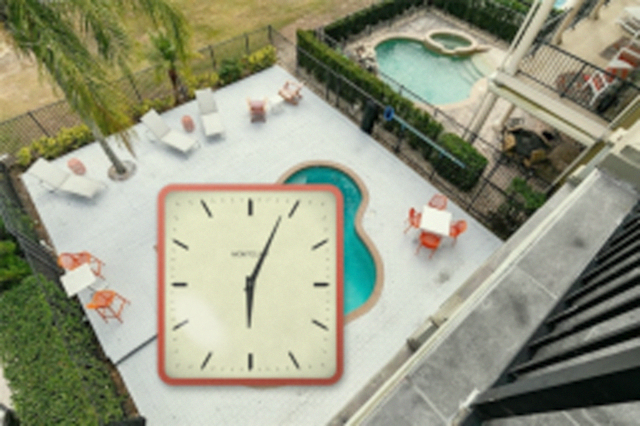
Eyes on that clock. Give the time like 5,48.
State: 6,04
